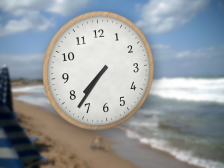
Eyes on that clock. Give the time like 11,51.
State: 7,37
